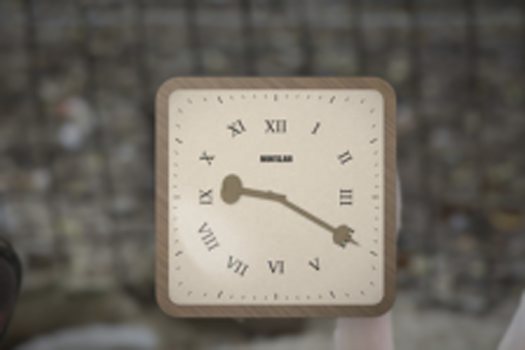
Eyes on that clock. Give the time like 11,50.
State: 9,20
